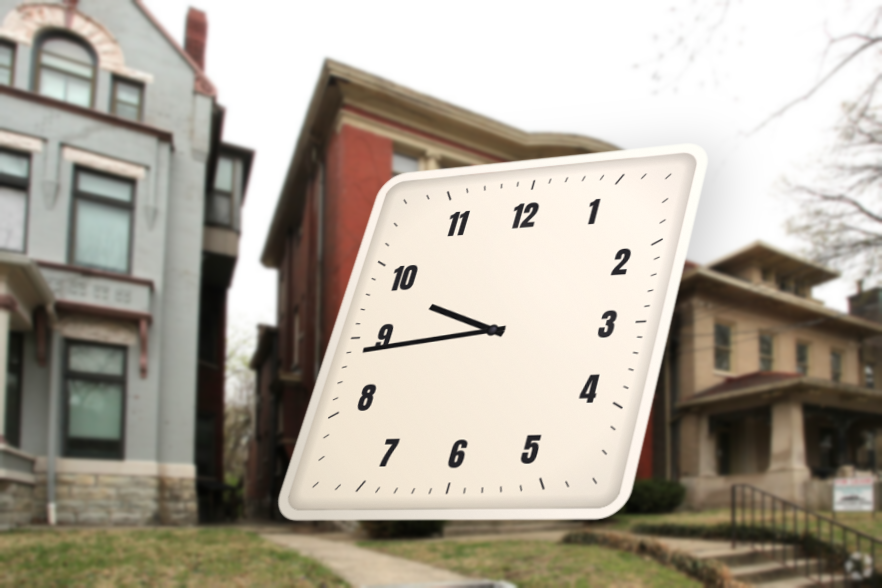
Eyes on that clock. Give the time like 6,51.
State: 9,44
